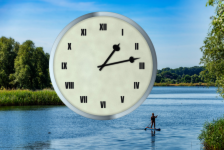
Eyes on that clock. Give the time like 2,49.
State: 1,13
